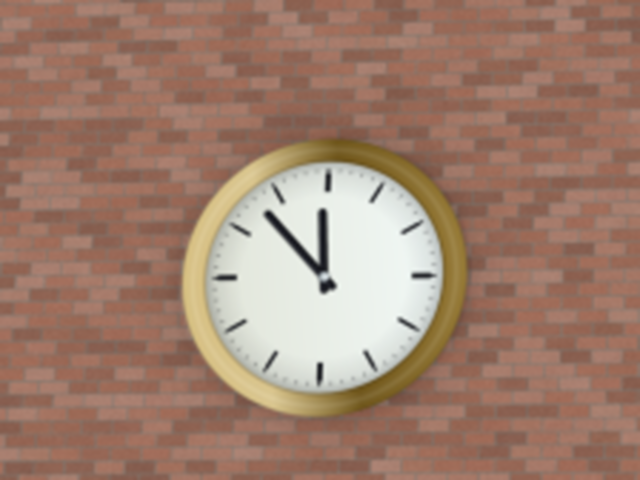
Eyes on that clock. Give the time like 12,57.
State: 11,53
